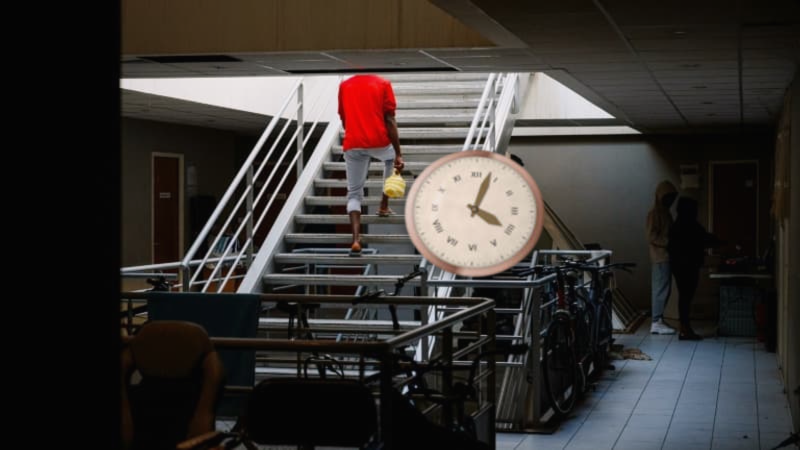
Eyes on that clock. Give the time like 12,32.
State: 4,03
